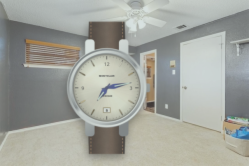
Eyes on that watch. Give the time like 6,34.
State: 7,13
